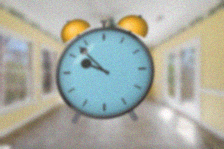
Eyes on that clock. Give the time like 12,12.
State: 9,53
